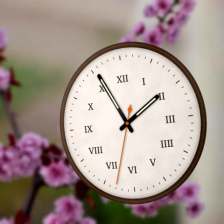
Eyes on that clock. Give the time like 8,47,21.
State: 1,55,33
